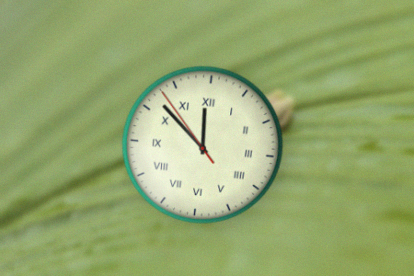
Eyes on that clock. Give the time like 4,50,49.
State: 11,51,53
